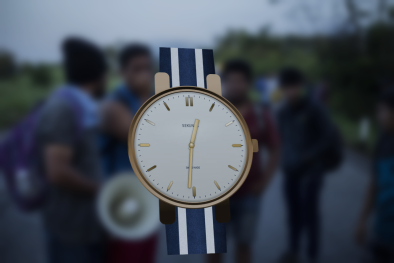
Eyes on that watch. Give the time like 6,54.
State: 12,31
